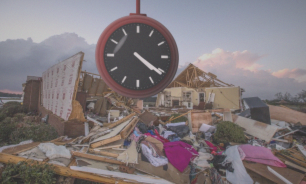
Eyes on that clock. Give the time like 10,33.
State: 4,21
